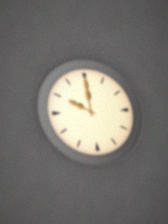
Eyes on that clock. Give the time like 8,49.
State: 10,00
